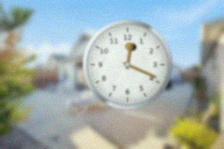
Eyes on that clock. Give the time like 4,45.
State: 12,19
